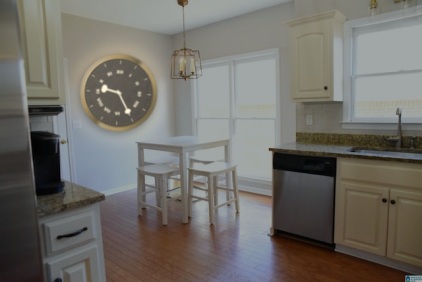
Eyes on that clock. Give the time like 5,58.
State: 9,25
